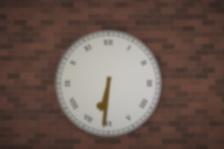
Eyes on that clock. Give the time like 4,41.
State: 6,31
